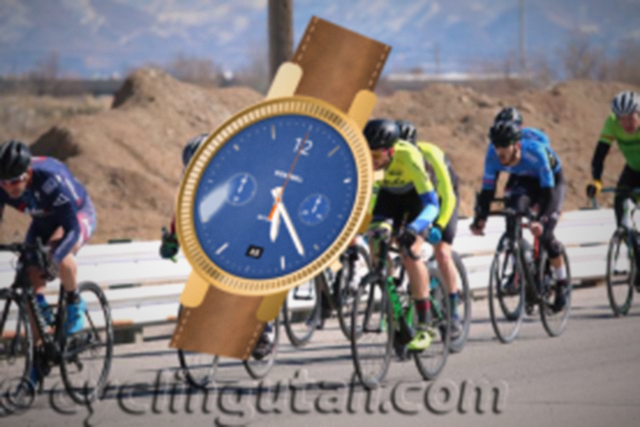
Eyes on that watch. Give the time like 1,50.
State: 5,22
